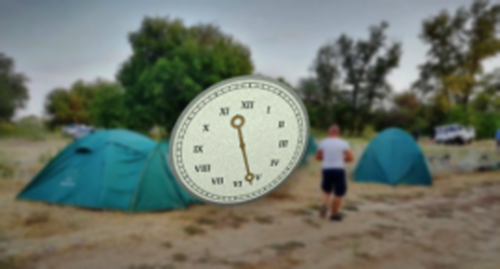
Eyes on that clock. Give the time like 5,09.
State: 11,27
